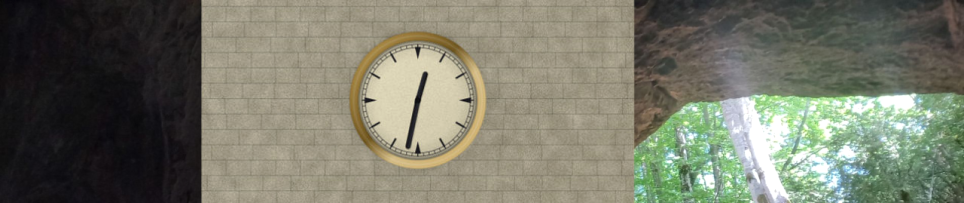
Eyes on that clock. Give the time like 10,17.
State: 12,32
